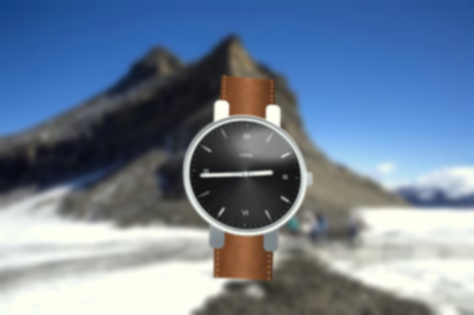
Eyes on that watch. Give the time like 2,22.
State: 2,44
